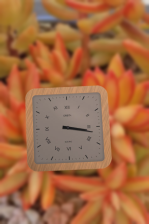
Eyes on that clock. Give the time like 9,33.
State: 3,17
